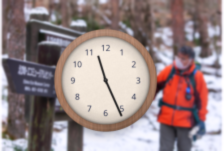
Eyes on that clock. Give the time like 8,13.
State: 11,26
